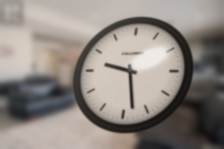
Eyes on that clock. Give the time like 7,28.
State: 9,28
